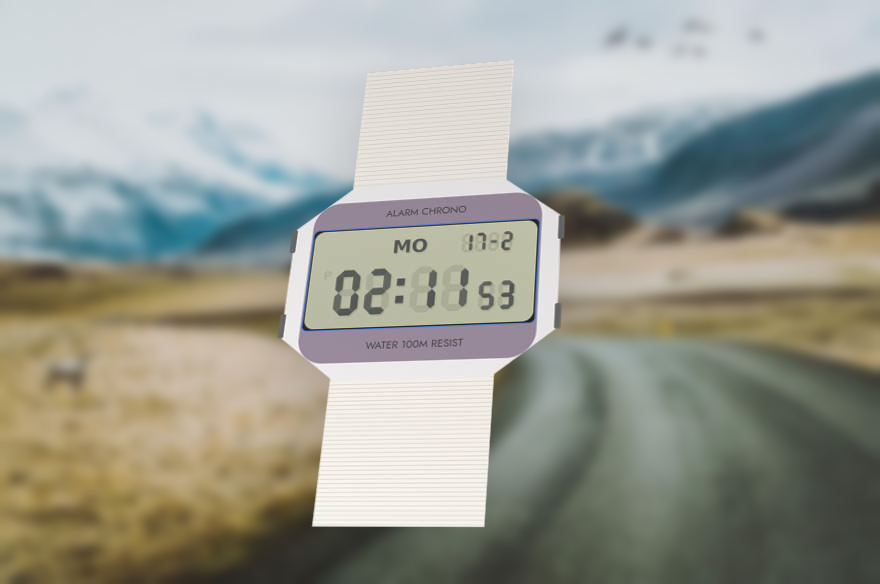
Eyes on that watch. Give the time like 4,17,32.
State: 2,11,53
